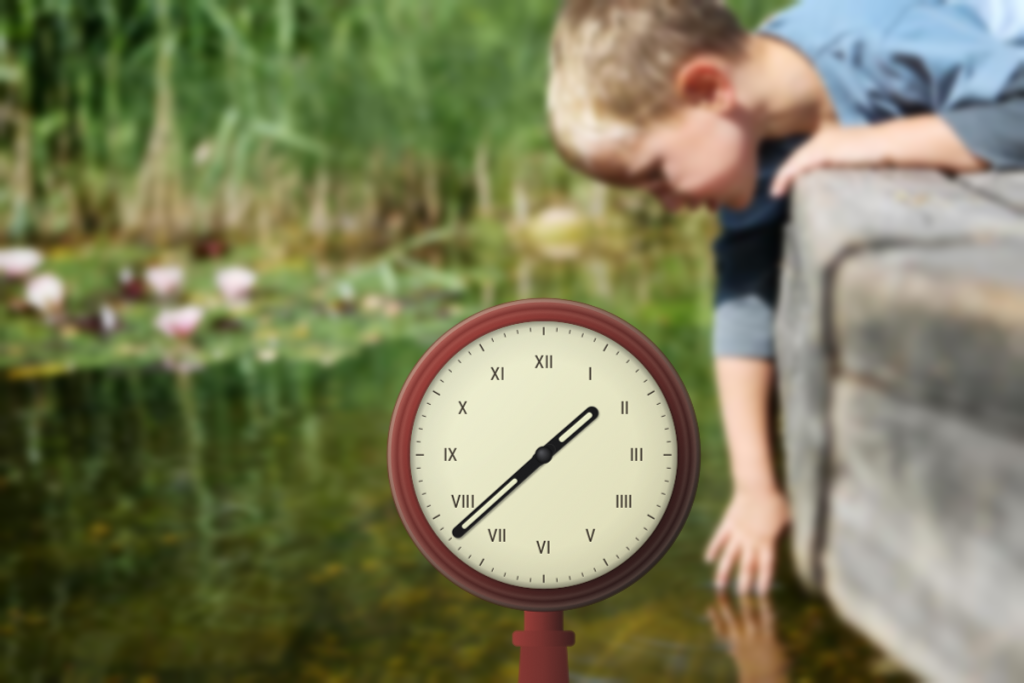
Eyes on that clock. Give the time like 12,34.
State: 1,38
